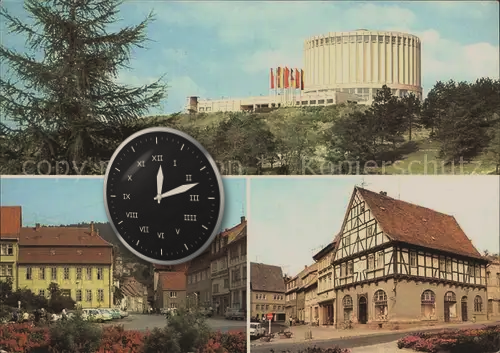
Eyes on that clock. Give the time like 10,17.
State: 12,12
